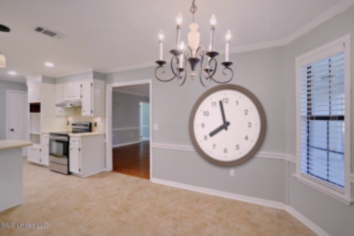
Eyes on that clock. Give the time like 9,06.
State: 7,58
